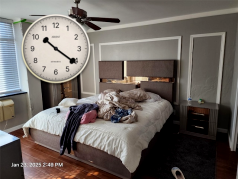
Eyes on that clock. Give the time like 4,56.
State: 10,21
